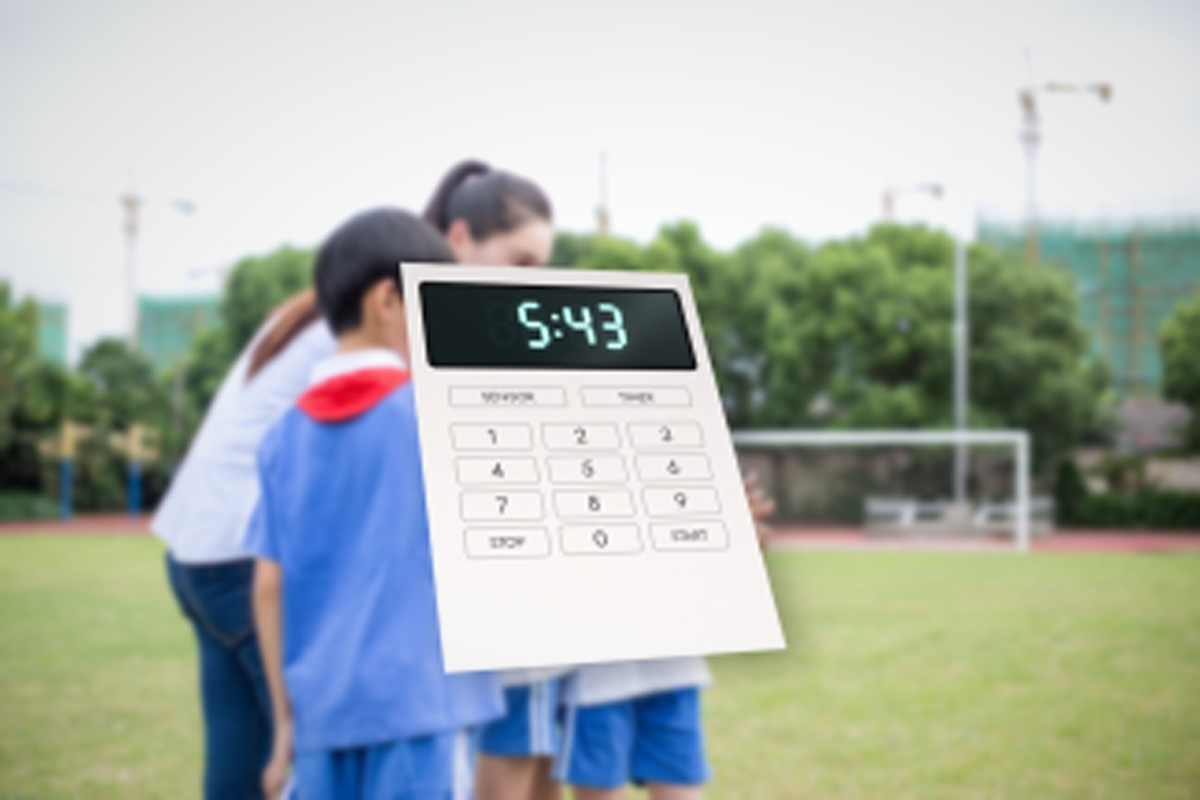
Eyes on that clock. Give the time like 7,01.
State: 5,43
